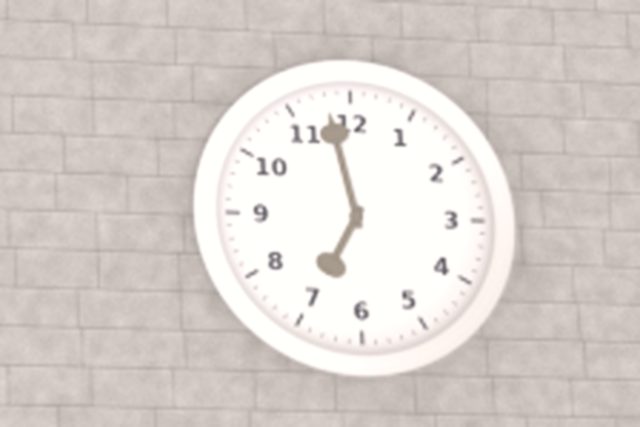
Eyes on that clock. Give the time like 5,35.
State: 6,58
